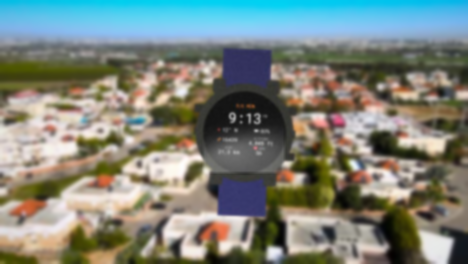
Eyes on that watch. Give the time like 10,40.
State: 9,13
